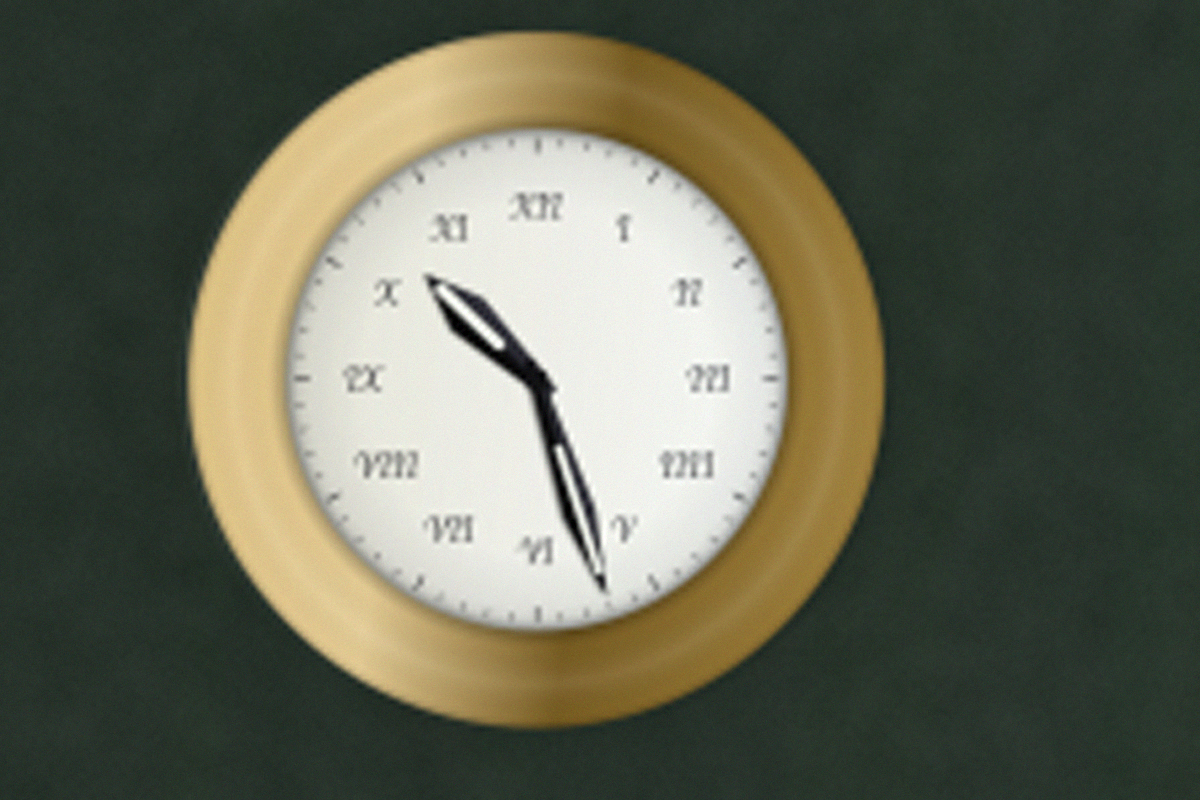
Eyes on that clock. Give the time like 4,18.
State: 10,27
